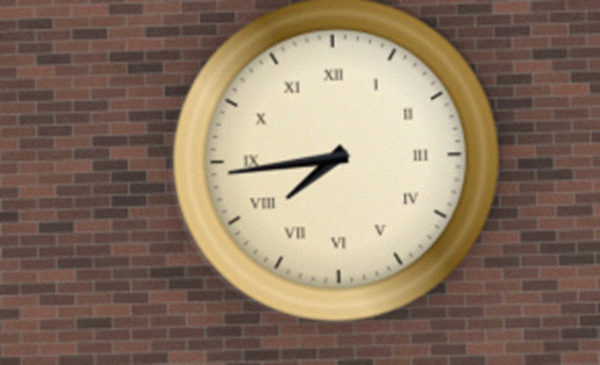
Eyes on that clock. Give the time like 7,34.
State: 7,44
